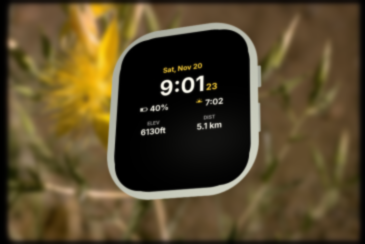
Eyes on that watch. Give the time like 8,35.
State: 9,01
